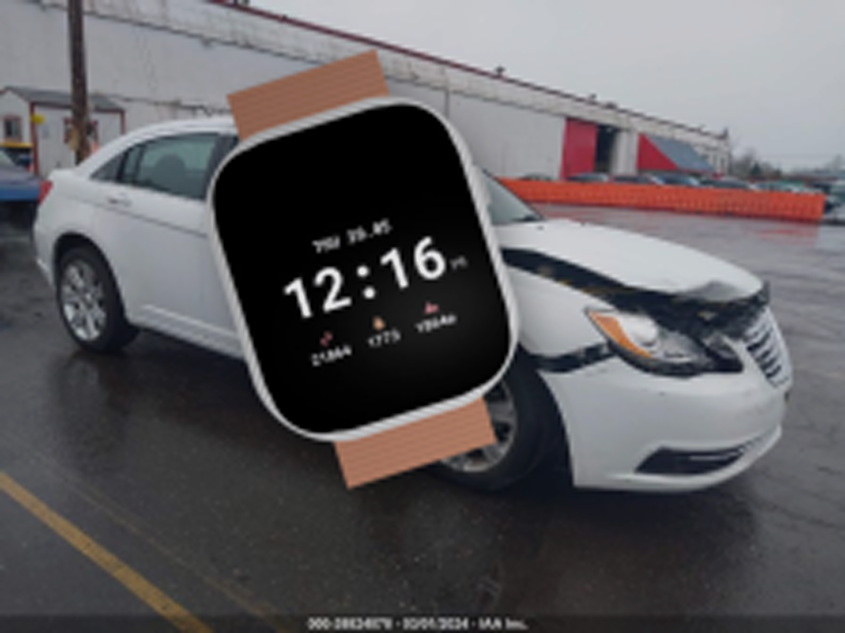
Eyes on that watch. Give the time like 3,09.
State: 12,16
